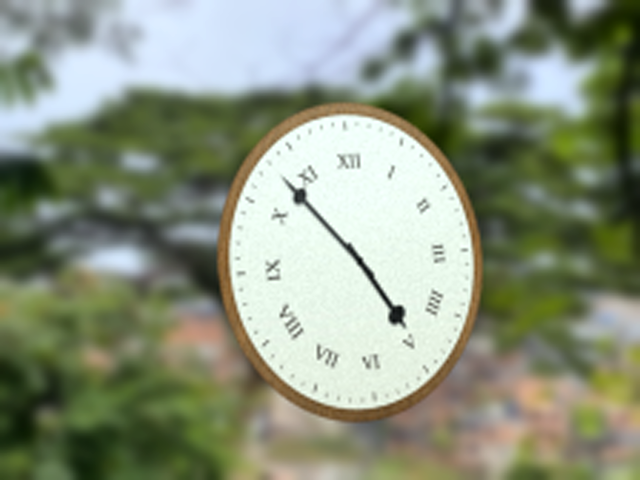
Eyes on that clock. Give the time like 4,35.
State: 4,53
